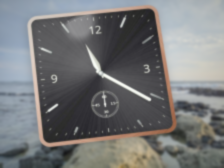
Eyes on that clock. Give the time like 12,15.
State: 11,21
